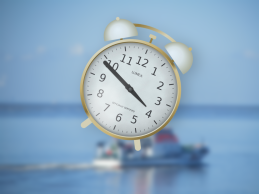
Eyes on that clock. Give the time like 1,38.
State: 3,49
